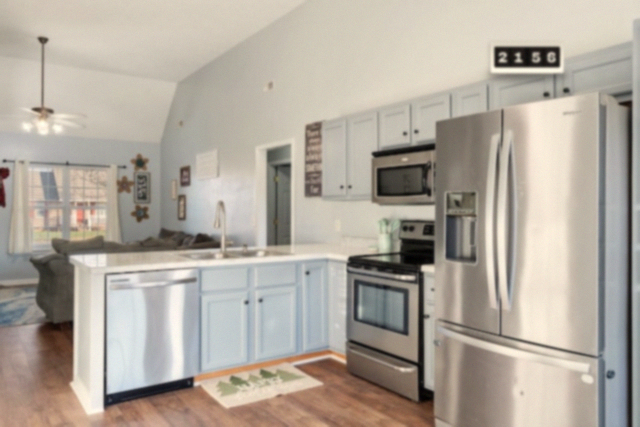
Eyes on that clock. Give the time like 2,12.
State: 21,56
